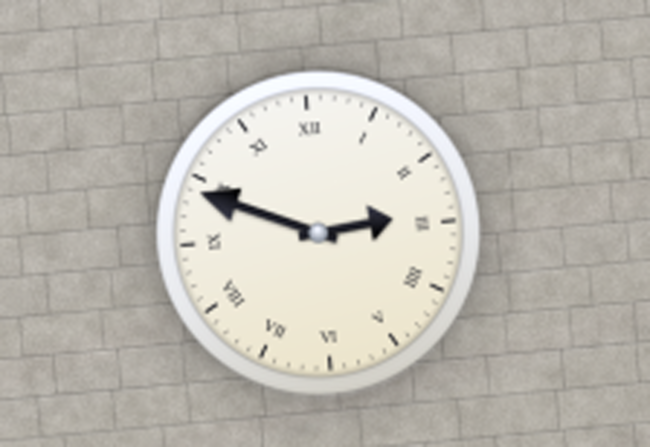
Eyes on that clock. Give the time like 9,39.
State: 2,49
